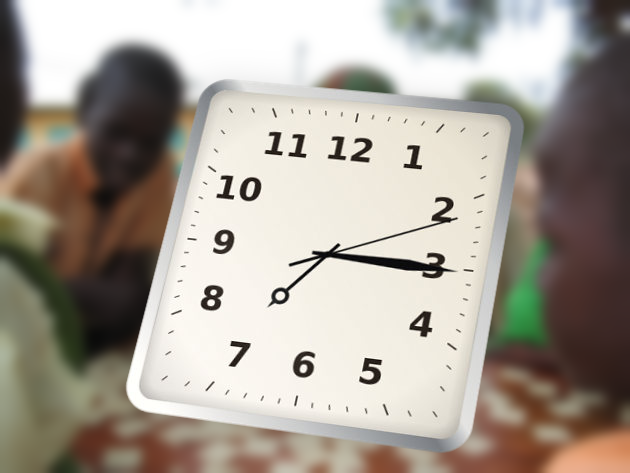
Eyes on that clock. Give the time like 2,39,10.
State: 7,15,11
